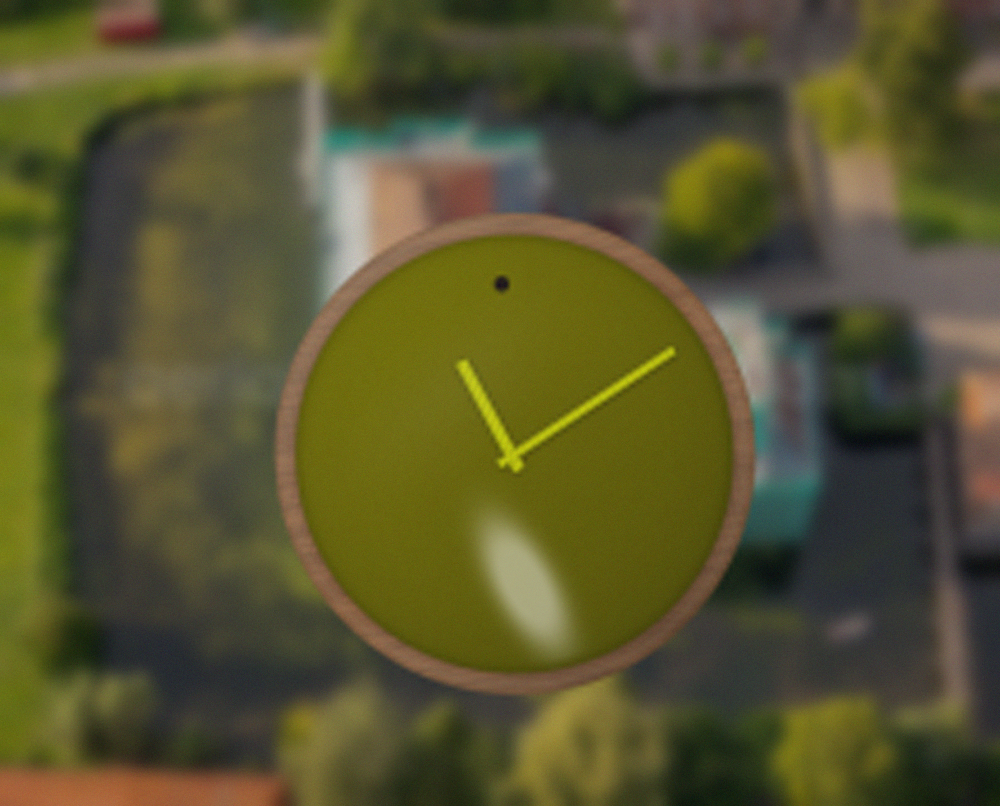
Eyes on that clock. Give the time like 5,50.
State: 11,10
